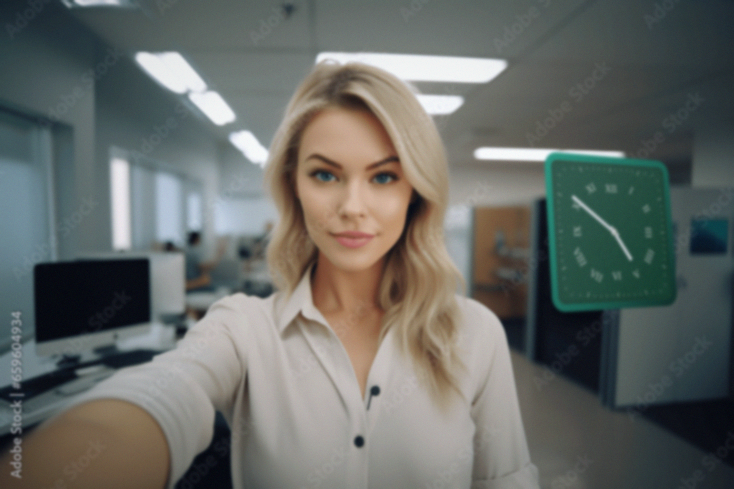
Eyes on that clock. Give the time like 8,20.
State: 4,51
